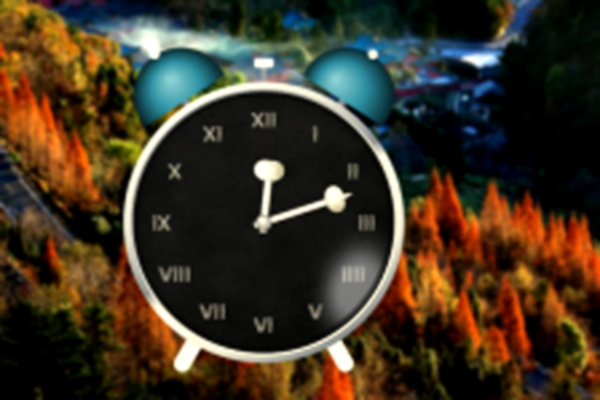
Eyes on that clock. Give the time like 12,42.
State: 12,12
